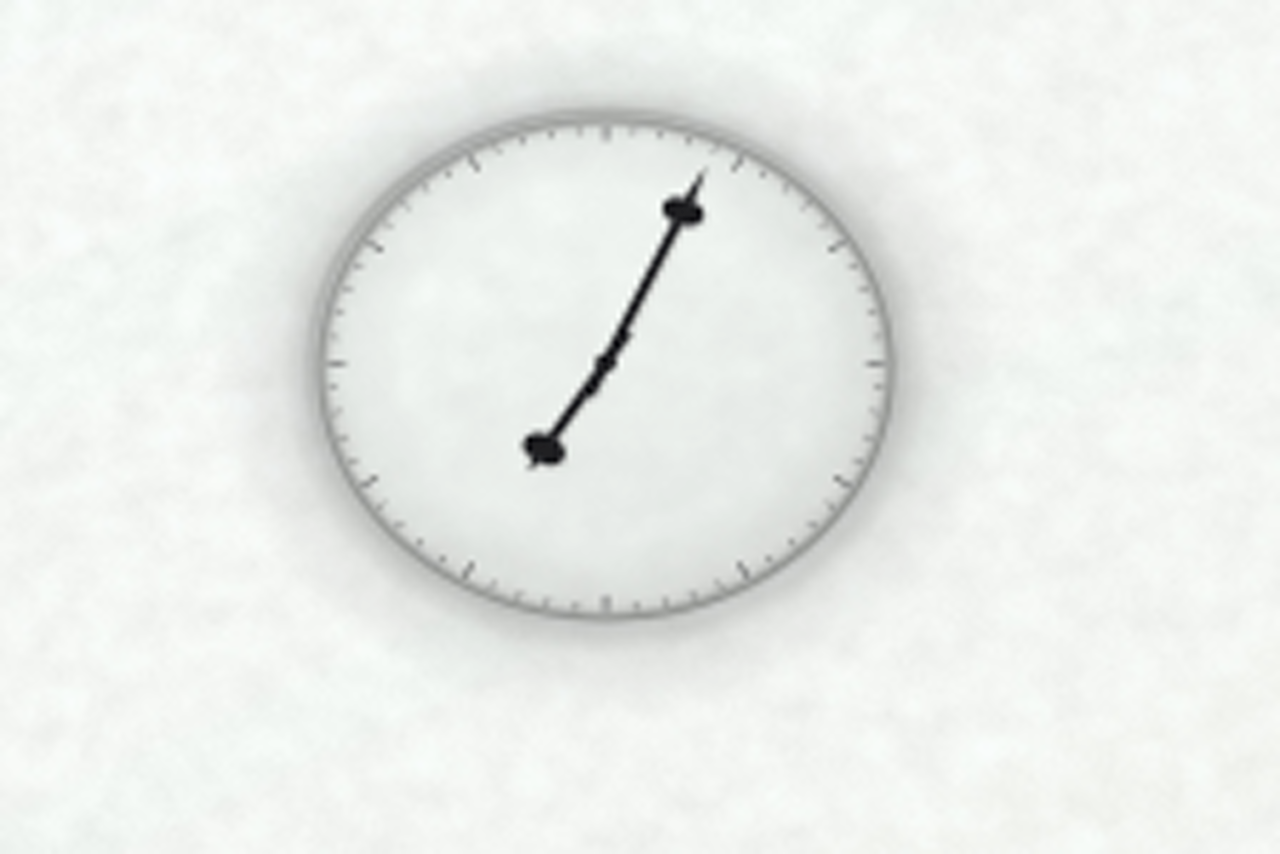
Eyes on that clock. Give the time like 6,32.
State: 7,04
